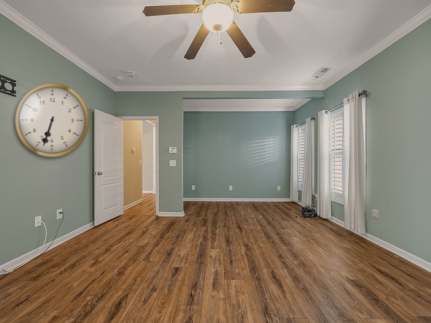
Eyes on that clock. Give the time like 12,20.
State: 6,33
